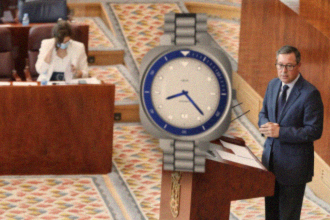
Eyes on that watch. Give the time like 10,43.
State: 8,23
